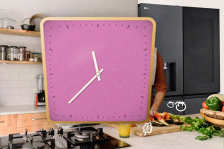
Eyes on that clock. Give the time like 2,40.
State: 11,37
